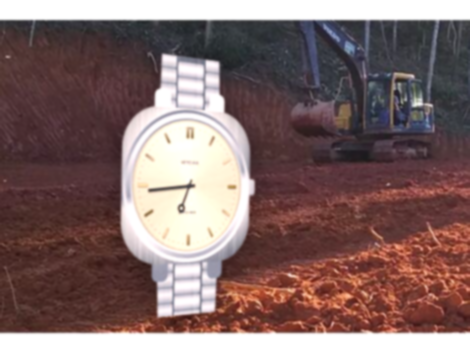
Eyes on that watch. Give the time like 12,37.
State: 6,44
